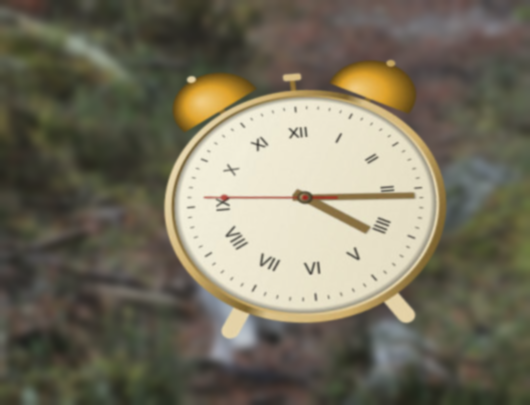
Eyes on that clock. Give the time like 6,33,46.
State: 4,15,46
